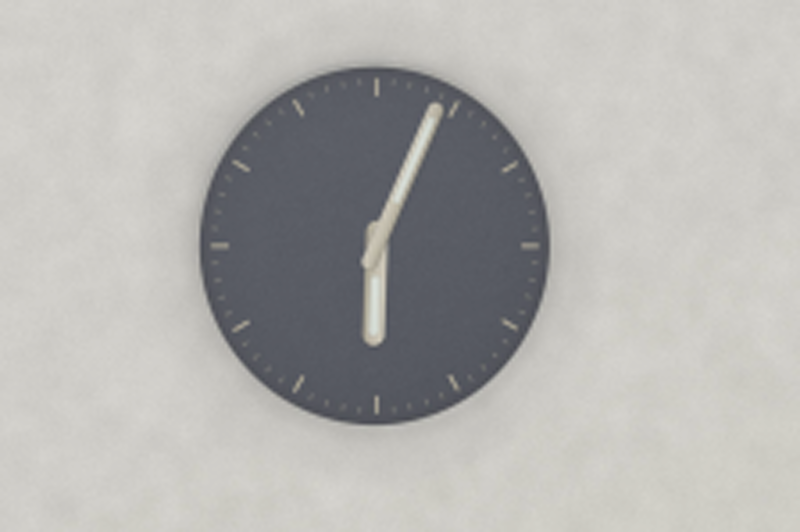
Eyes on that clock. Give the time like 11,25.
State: 6,04
